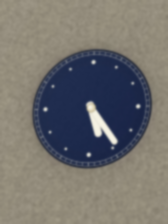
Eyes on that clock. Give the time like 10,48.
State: 5,24
